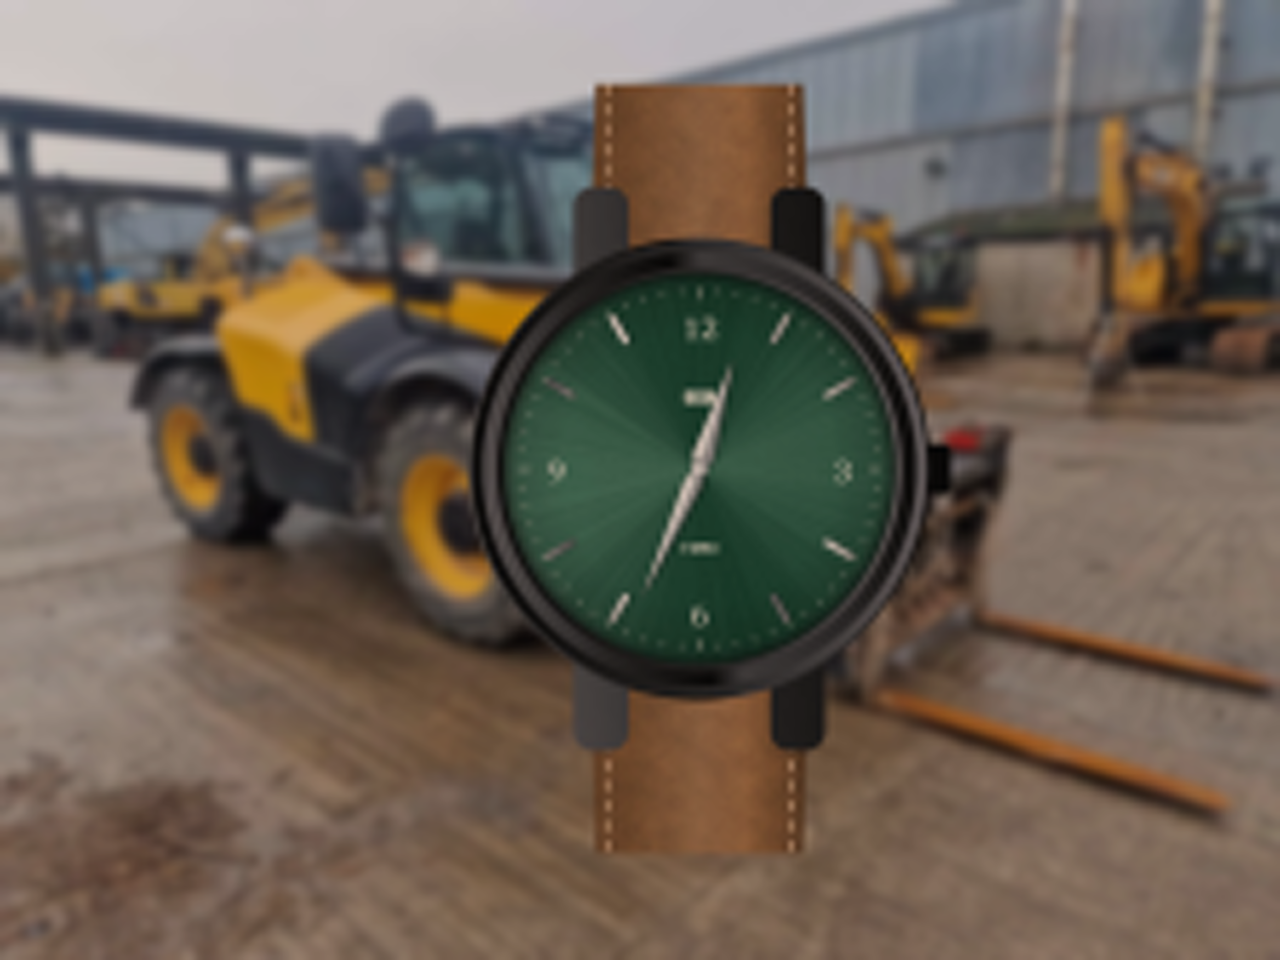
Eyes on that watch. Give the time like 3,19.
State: 12,34
